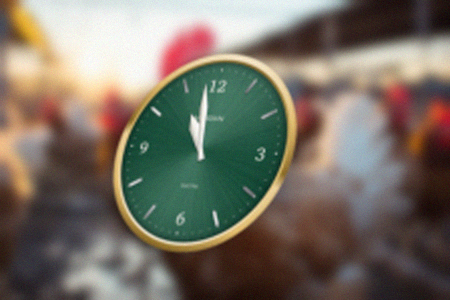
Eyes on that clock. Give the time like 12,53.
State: 10,58
